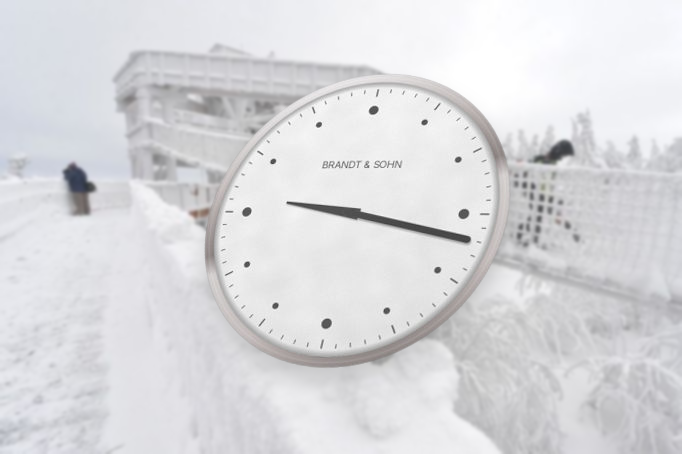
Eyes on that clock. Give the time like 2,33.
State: 9,17
